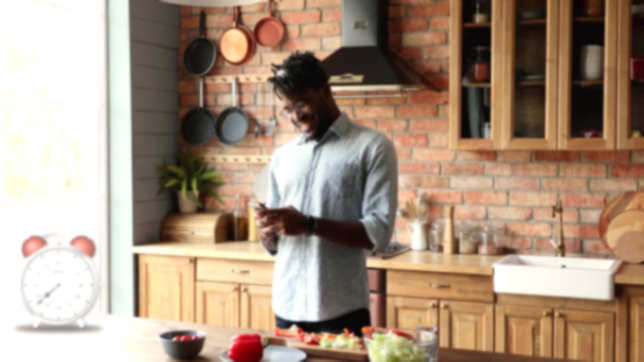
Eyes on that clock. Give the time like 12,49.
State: 7,38
